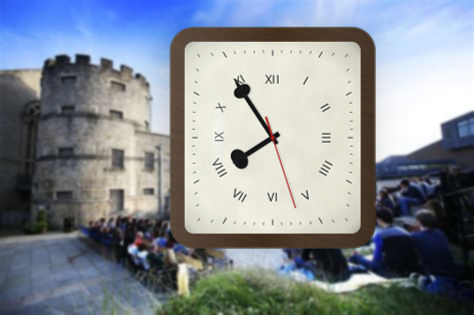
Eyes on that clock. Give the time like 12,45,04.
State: 7,54,27
